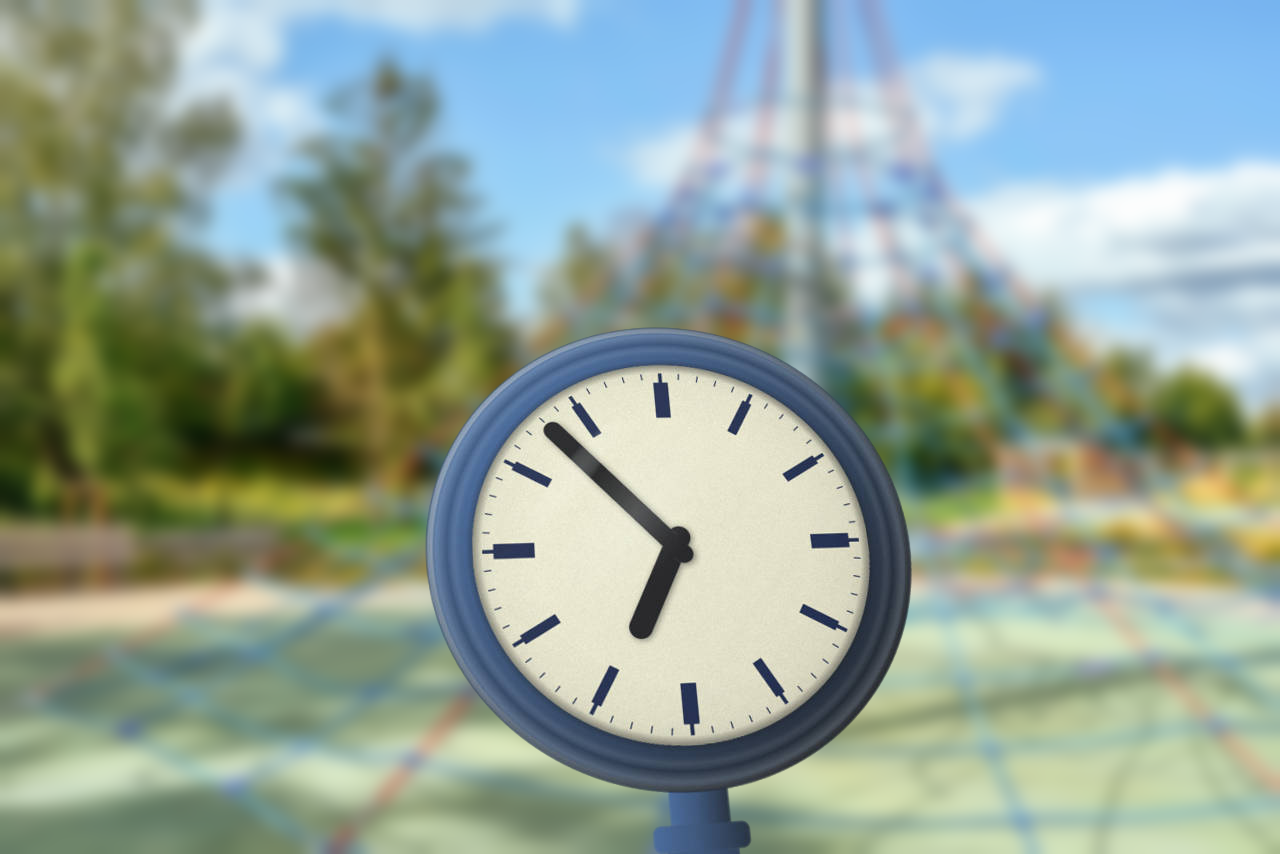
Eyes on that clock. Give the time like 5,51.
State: 6,53
